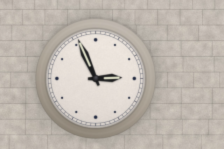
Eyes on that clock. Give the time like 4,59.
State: 2,56
